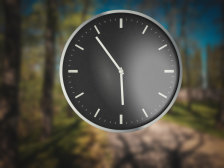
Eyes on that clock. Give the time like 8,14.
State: 5,54
